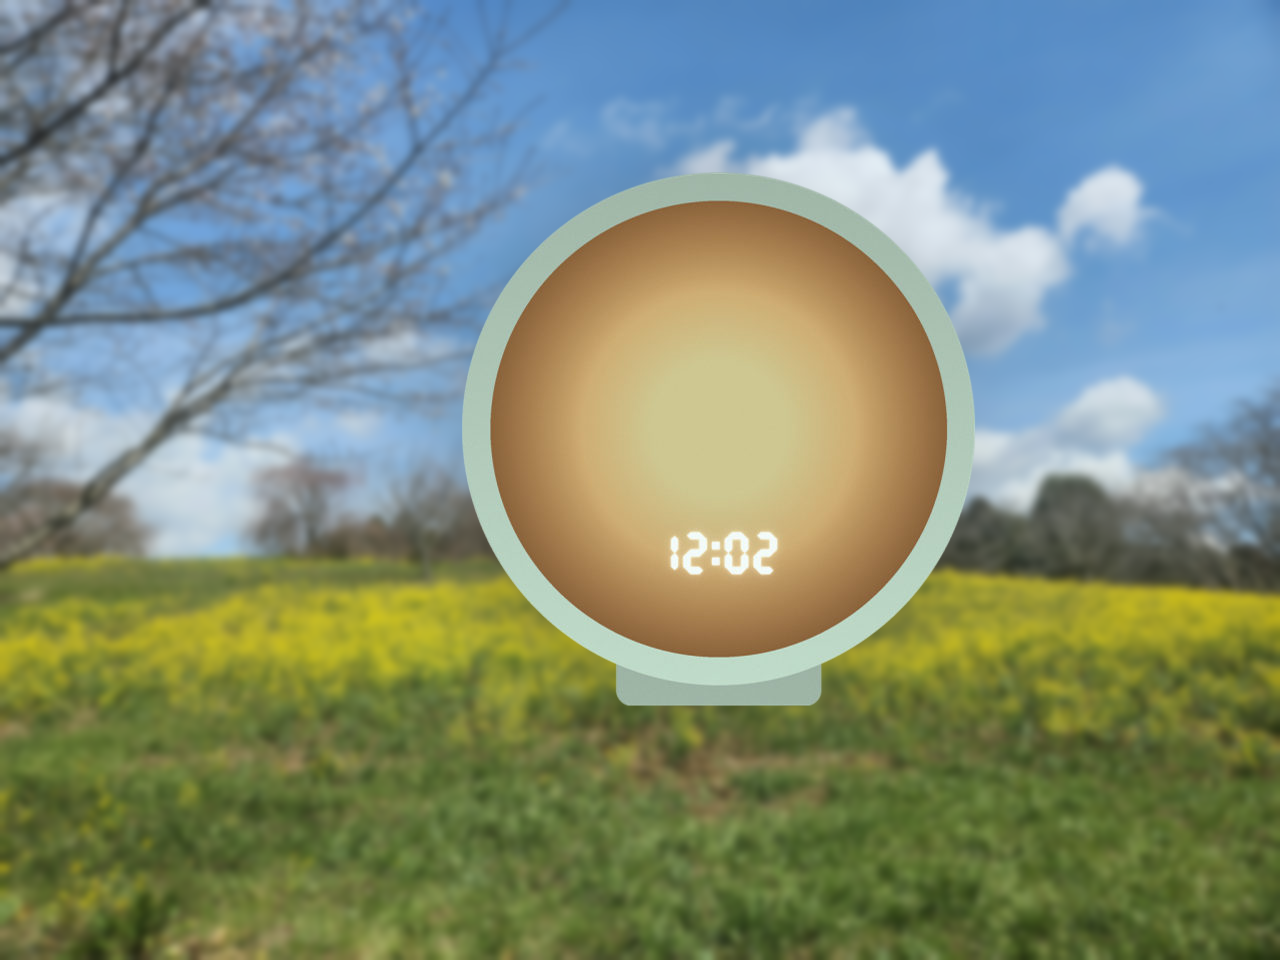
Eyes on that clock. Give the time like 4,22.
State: 12,02
